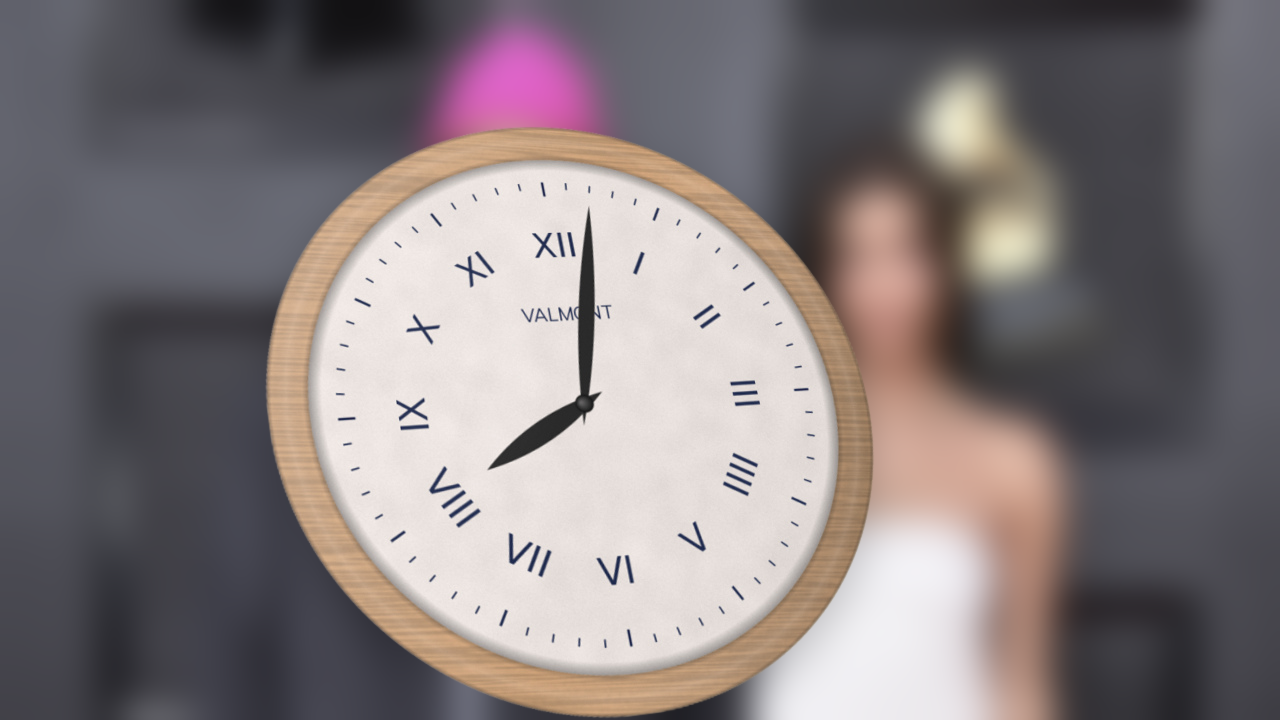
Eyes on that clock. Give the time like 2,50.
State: 8,02
